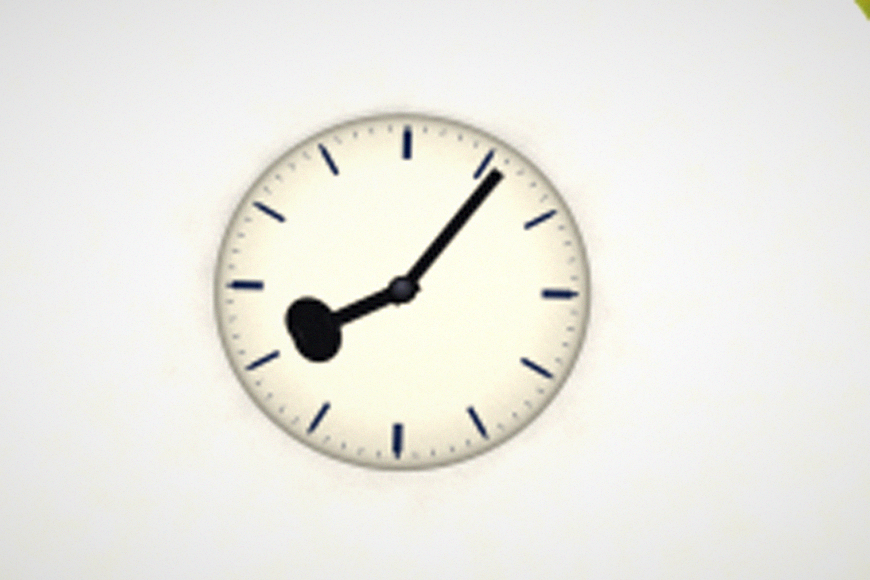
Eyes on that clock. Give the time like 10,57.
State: 8,06
